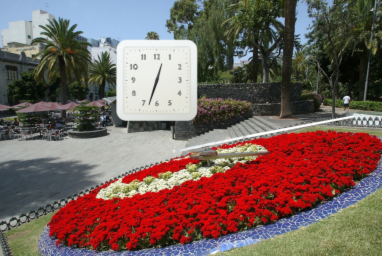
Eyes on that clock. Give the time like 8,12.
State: 12,33
